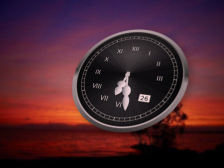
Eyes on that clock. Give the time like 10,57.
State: 6,28
